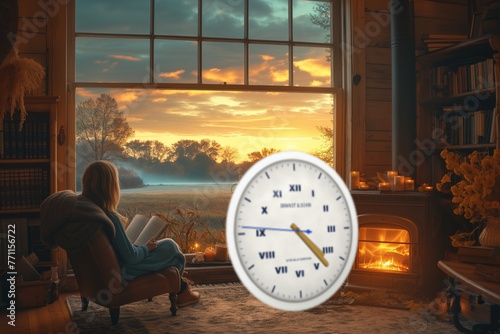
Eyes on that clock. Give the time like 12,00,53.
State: 4,22,46
